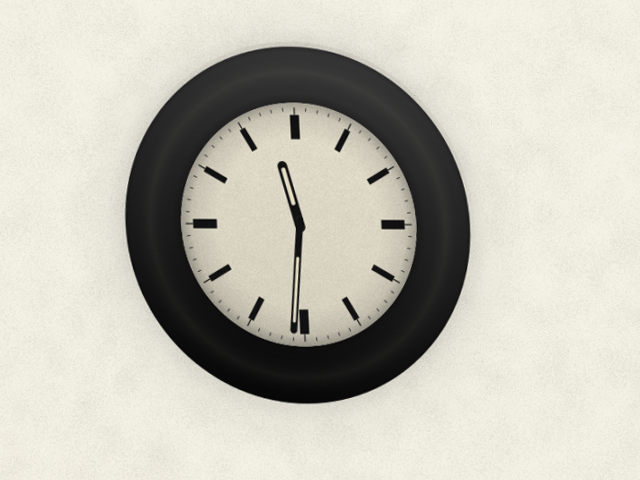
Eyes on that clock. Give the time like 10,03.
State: 11,31
